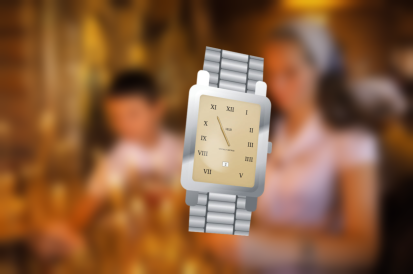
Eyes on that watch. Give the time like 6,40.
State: 10,55
